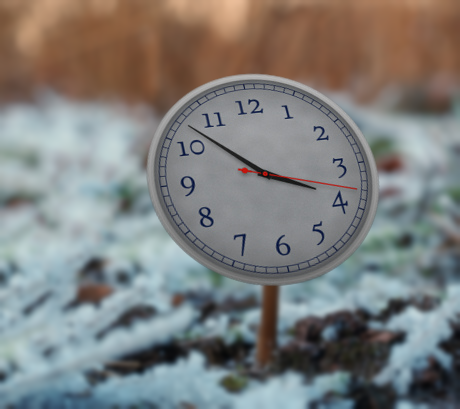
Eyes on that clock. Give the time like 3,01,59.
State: 3,52,18
